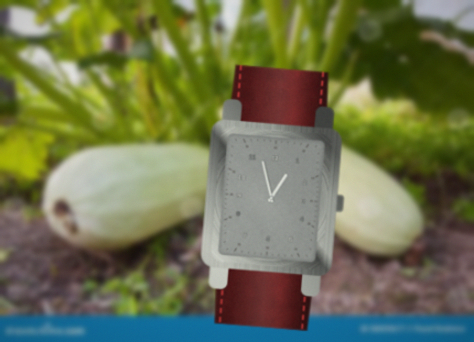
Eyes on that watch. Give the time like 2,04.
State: 12,57
